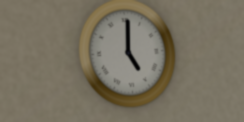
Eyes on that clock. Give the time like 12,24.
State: 5,01
